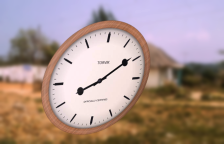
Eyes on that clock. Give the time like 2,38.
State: 8,09
